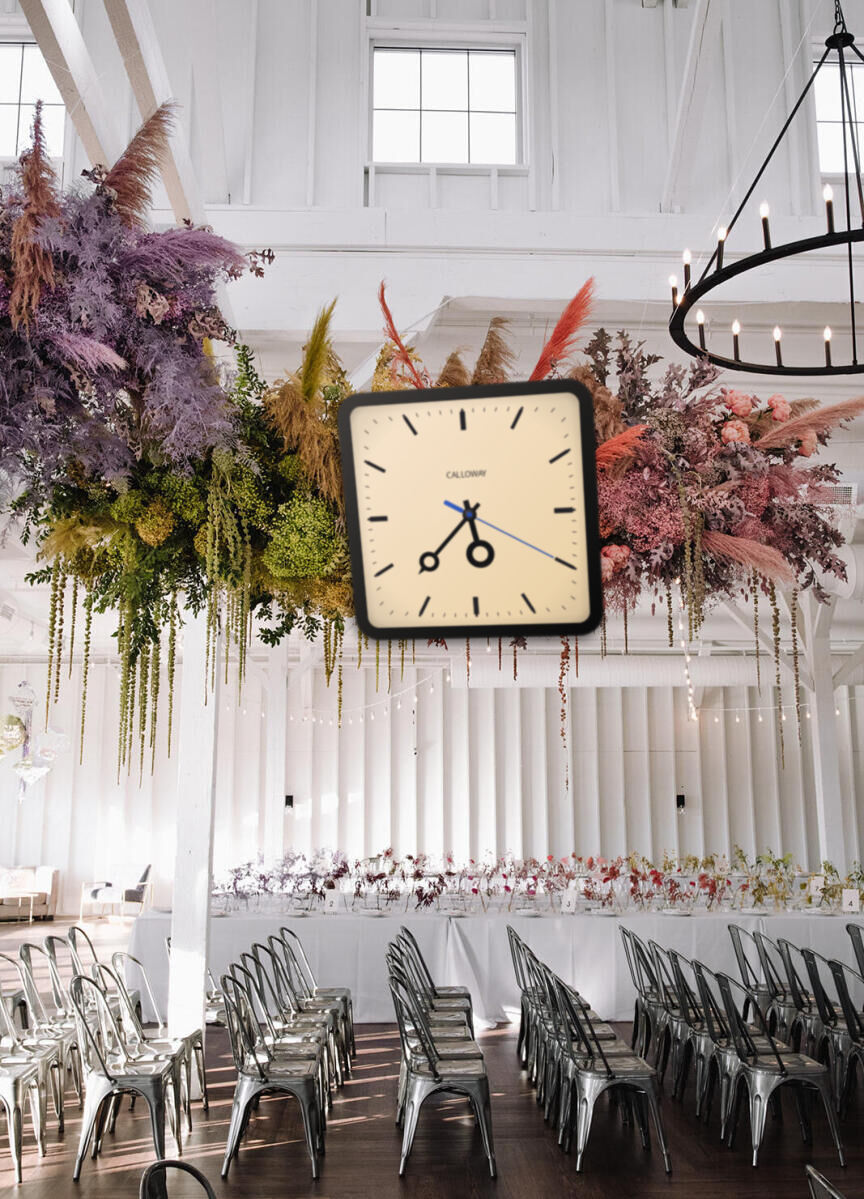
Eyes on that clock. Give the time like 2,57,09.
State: 5,37,20
